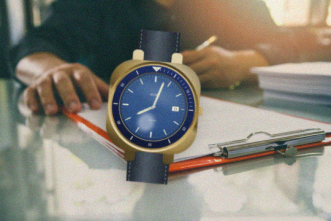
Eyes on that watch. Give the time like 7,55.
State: 8,03
